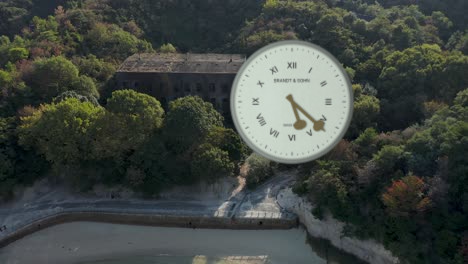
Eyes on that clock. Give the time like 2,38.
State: 5,22
